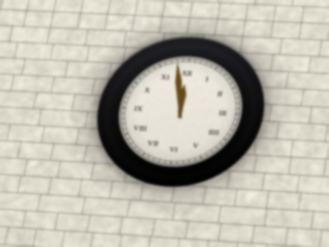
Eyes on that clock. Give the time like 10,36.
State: 11,58
